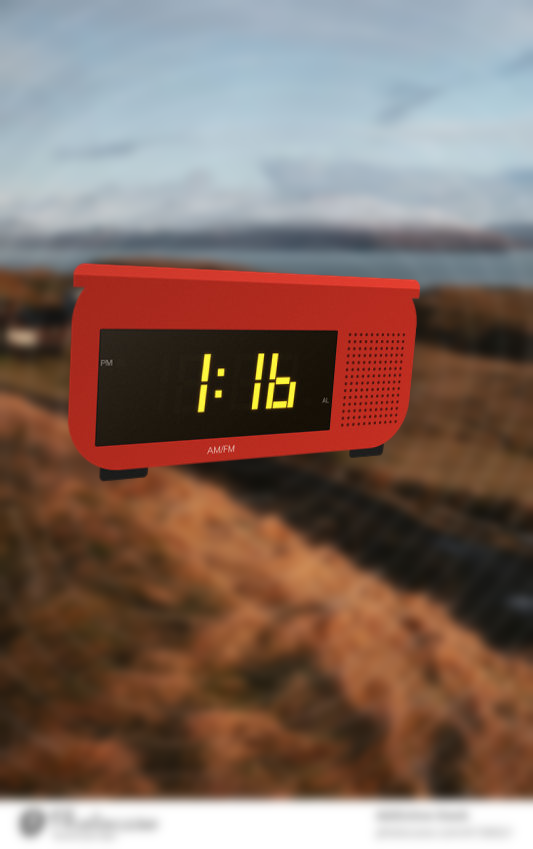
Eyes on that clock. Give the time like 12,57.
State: 1,16
